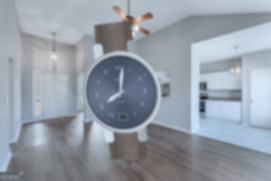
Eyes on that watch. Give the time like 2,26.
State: 8,02
